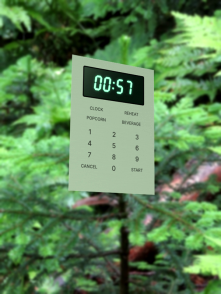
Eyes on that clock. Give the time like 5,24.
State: 0,57
